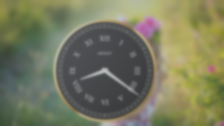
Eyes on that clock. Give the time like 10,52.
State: 8,21
